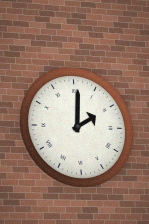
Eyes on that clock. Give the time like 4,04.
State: 2,01
